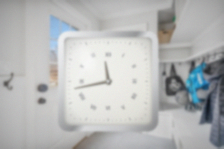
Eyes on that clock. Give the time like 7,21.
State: 11,43
